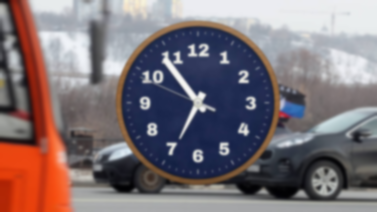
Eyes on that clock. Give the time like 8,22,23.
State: 6,53,49
